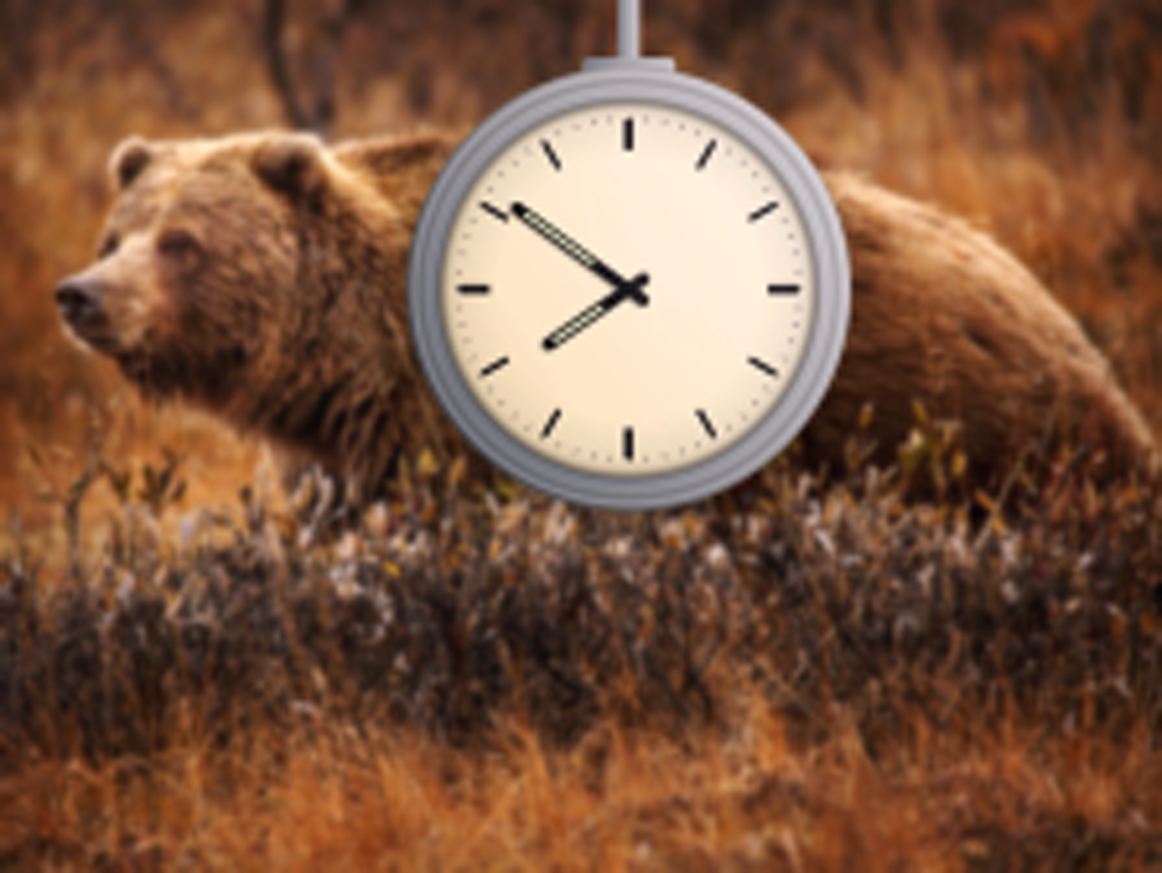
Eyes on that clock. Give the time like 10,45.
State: 7,51
